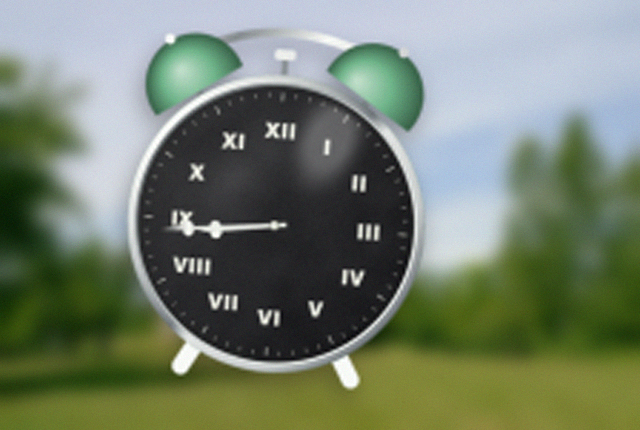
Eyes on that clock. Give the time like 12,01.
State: 8,44
